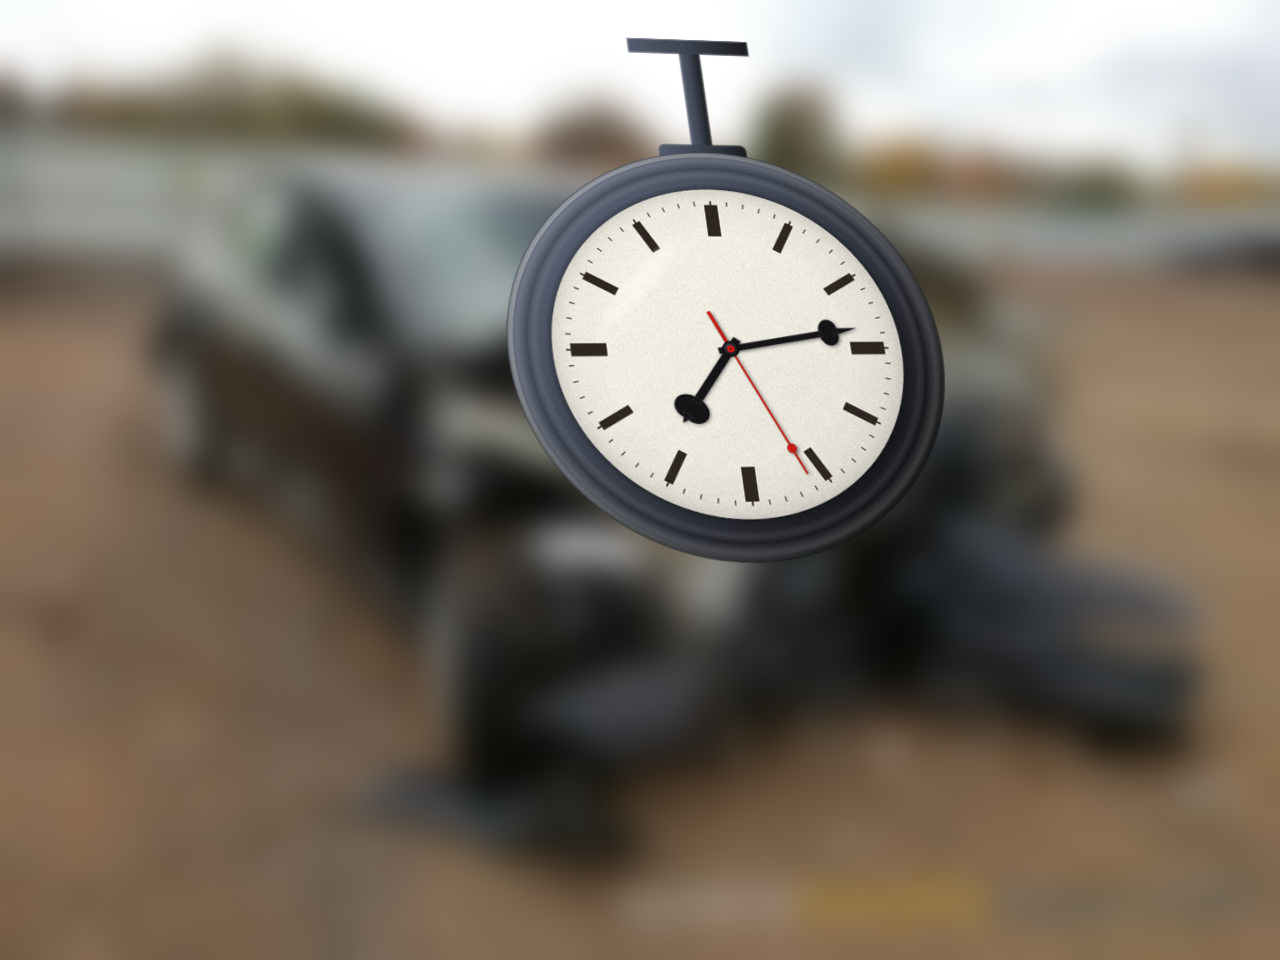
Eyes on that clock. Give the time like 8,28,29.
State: 7,13,26
